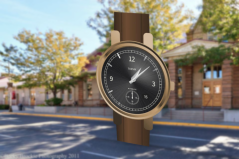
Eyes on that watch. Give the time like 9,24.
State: 1,08
